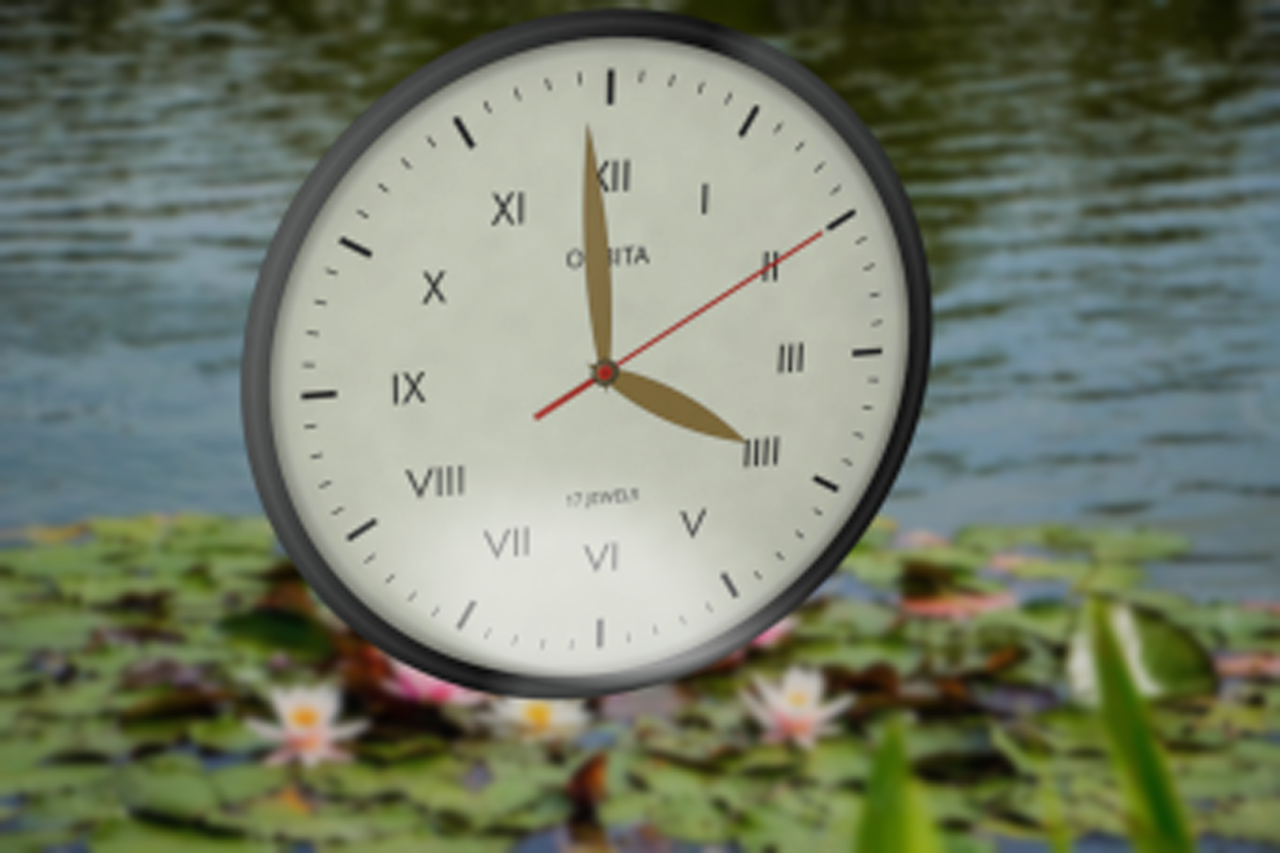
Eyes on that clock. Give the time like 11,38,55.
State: 3,59,10
